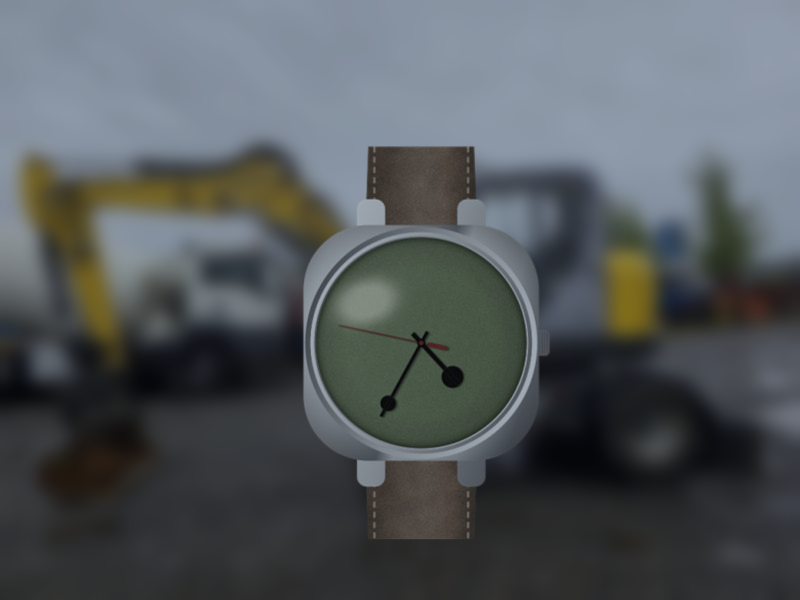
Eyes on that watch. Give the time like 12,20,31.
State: 4,34,47
